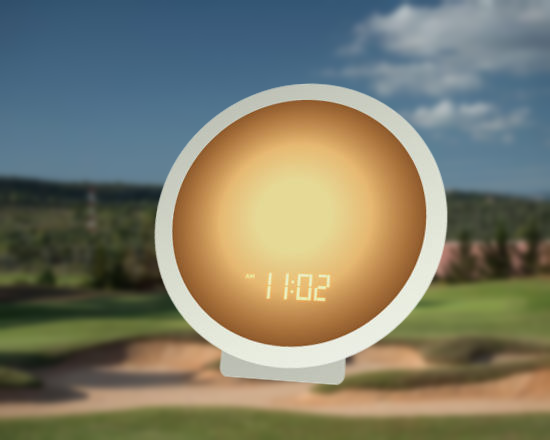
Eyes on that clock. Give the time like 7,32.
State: 11,02
